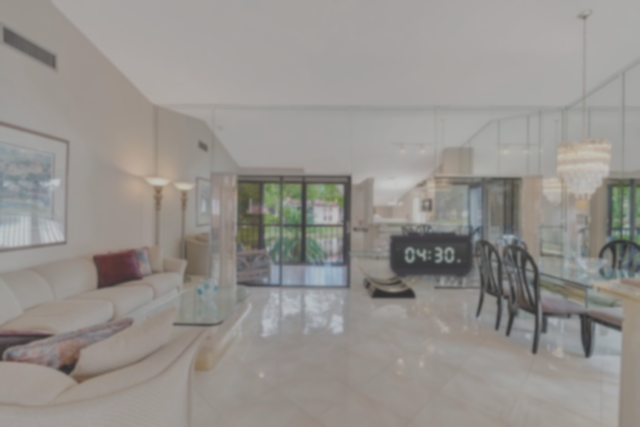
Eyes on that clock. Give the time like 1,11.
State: 4,30
